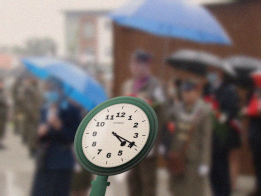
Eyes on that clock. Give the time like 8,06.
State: 4,19
